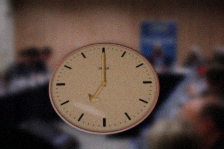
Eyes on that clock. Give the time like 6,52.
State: 7,00
